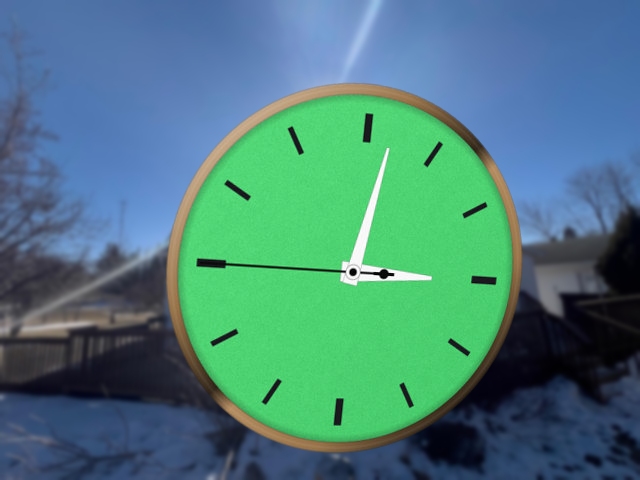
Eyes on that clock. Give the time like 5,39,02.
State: 3,01,45
